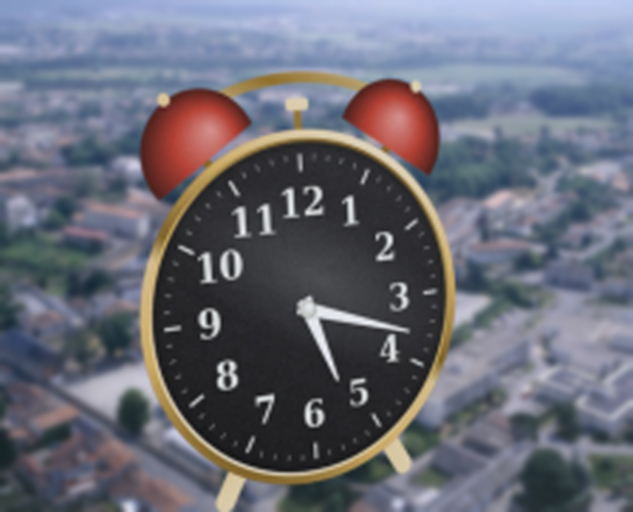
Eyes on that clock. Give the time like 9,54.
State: 5,18
